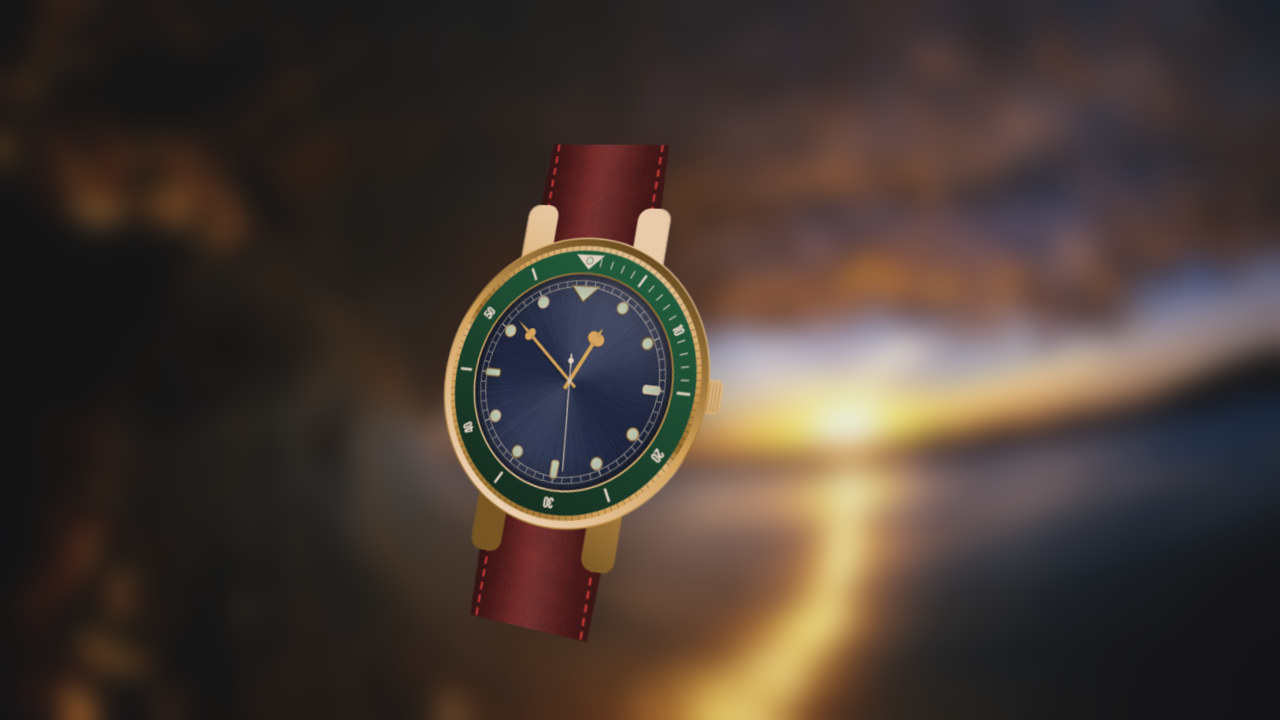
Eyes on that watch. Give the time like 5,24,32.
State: 12,51,29
